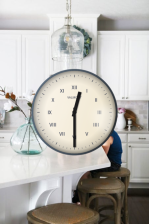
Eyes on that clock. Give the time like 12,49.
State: 12,30
